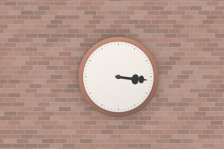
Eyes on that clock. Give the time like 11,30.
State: 3,16
